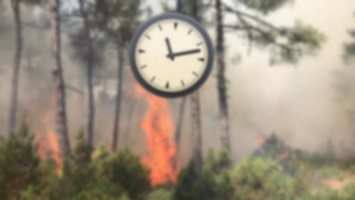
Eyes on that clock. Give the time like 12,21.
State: 11,12
